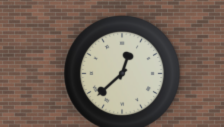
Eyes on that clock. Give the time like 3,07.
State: 12,38
